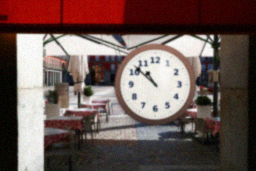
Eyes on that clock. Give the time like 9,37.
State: 10,52
